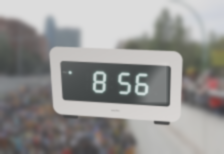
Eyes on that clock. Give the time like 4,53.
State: 8,56
